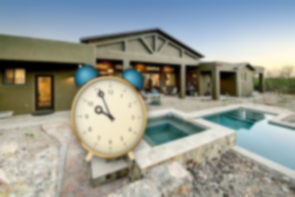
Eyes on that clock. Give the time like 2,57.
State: 9,56
